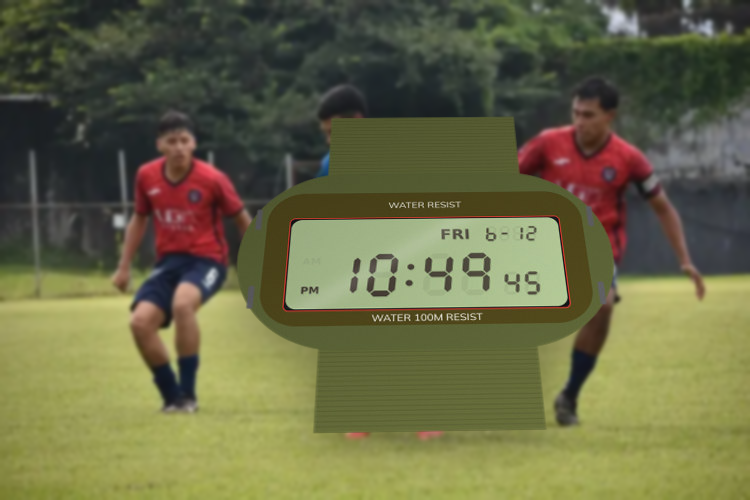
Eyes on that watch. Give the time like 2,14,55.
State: 10,49,45
